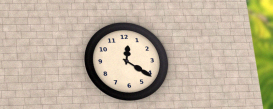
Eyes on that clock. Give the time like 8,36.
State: 12,21
